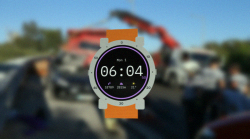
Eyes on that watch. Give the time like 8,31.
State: 6,04
